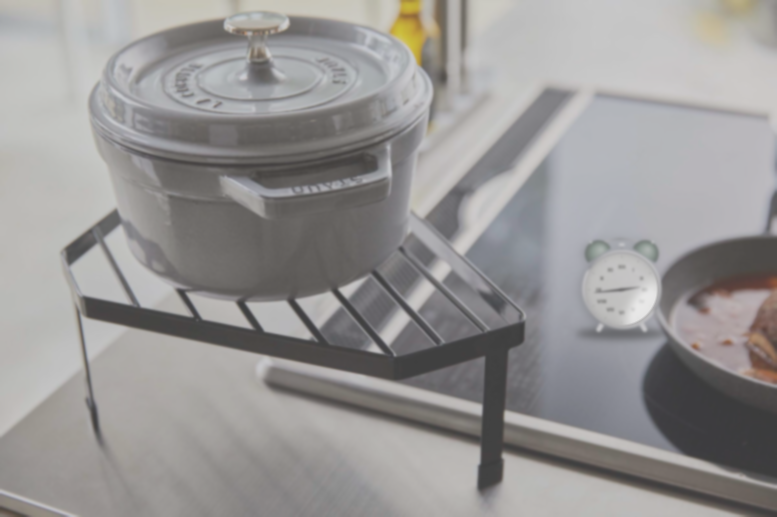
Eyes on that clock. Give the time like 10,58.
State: 2,44
